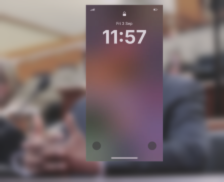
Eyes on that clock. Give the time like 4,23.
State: 11,57
